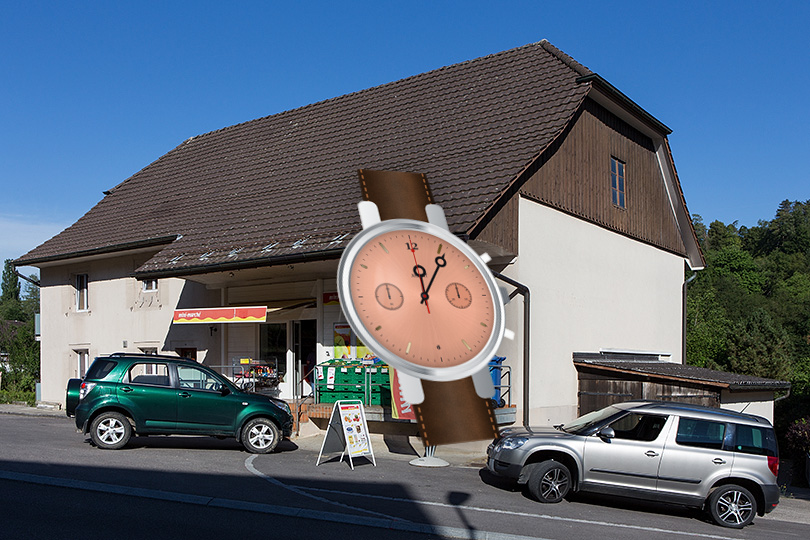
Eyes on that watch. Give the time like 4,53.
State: 12,06
